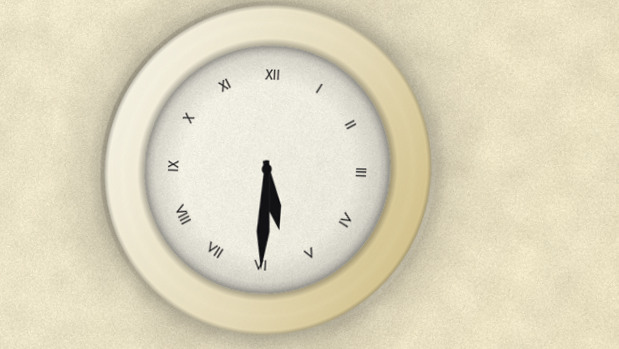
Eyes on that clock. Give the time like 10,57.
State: 5,30
